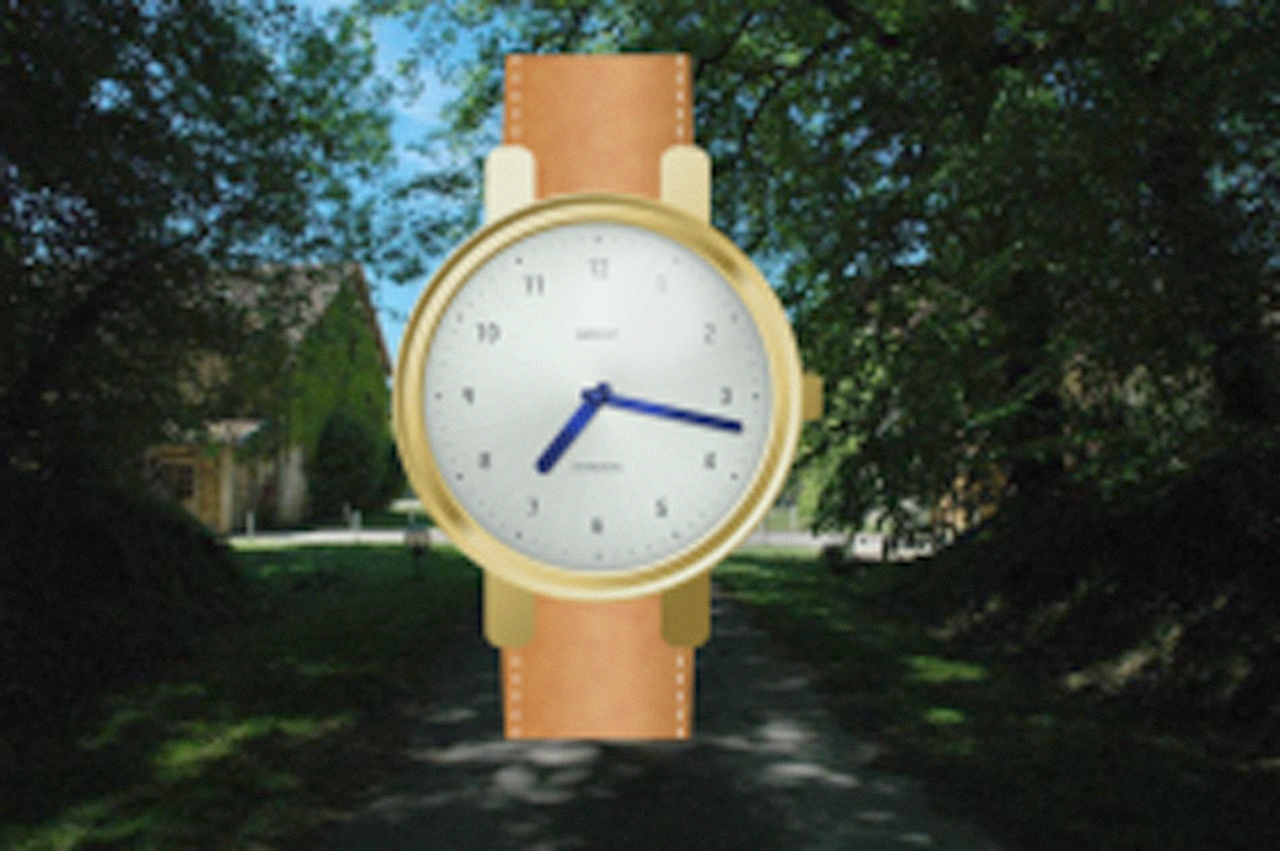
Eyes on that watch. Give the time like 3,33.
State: 7,17
